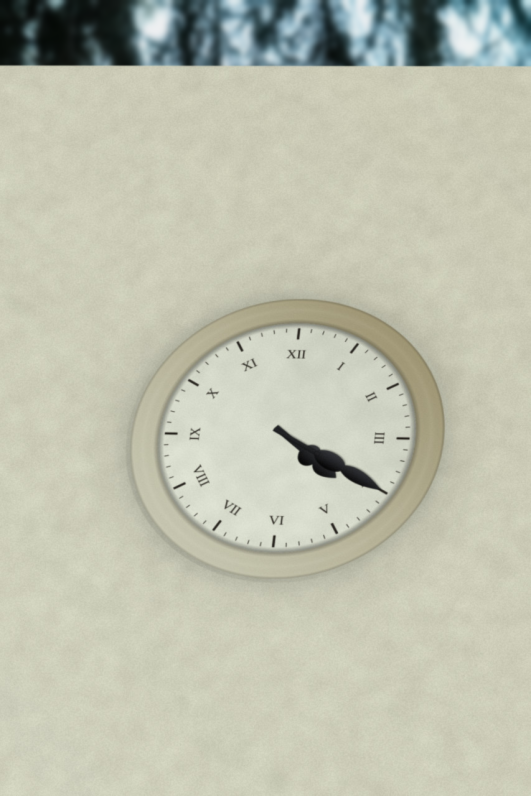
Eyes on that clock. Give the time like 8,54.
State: 4,20
